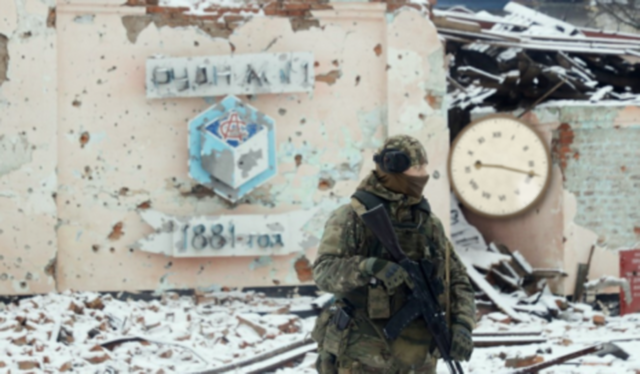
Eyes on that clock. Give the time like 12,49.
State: 9,18
